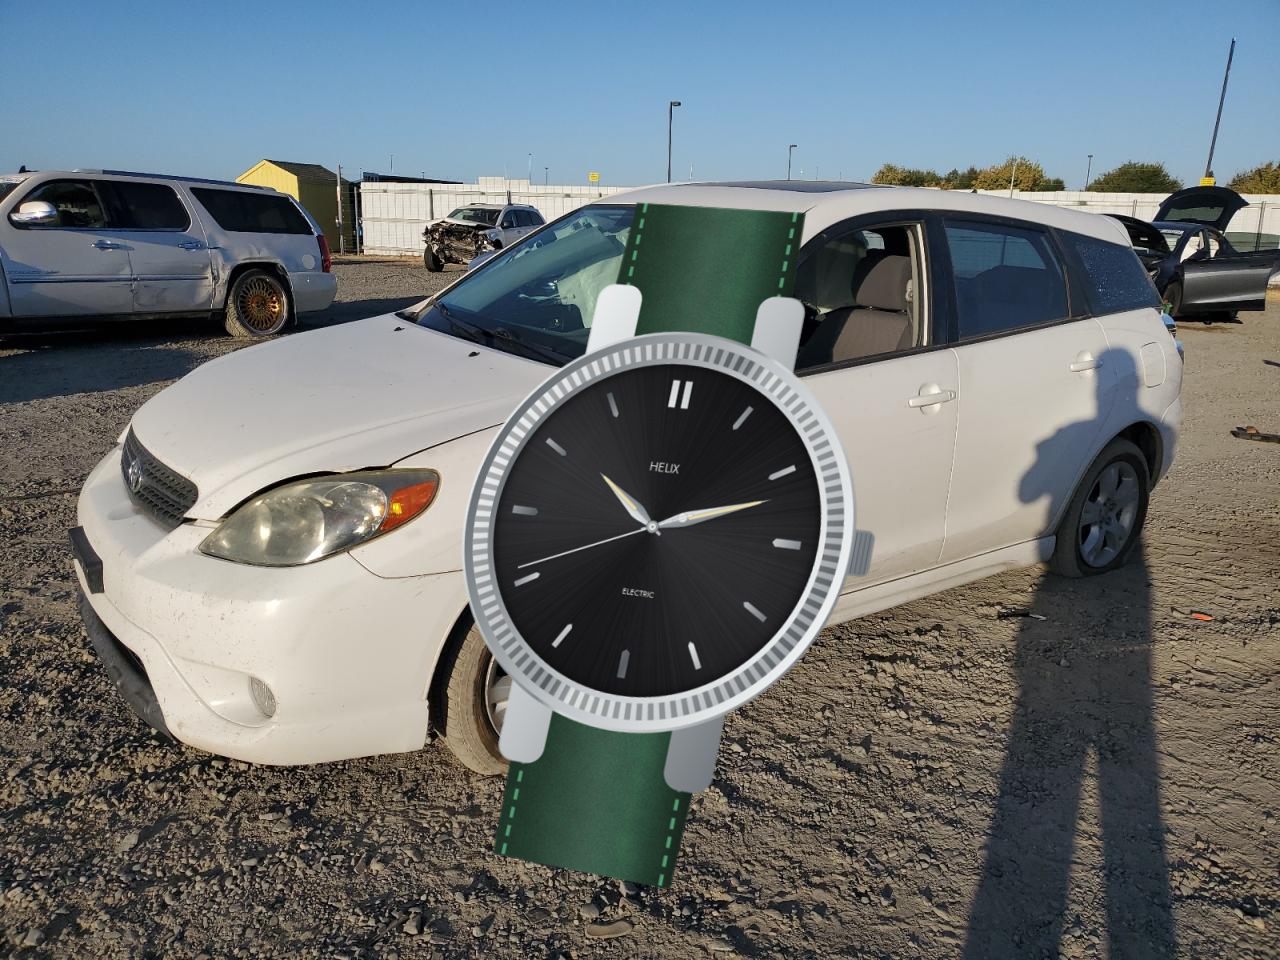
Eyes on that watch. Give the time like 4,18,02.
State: 10,11,41
